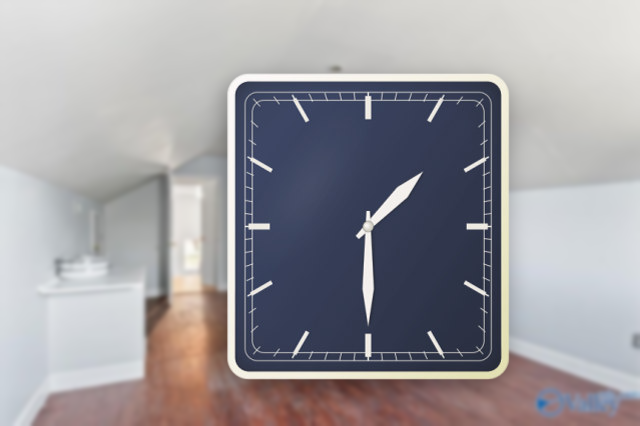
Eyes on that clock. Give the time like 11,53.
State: 1,30
